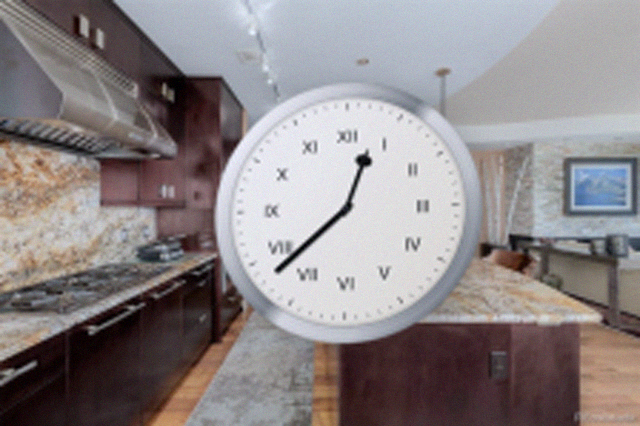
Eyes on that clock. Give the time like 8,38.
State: 12,38
